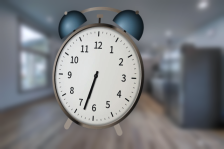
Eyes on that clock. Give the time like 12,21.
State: 6,33
